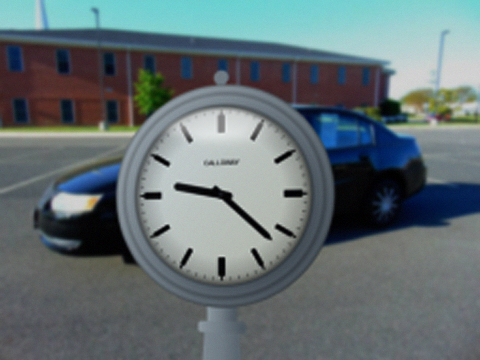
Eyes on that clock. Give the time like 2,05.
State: 9,22
